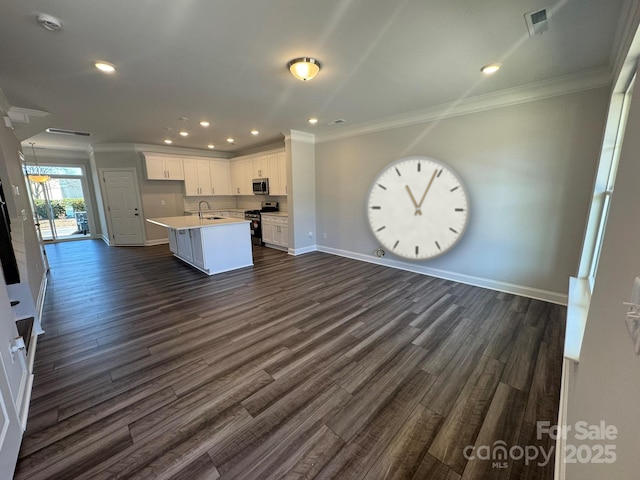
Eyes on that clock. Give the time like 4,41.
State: 11,04
